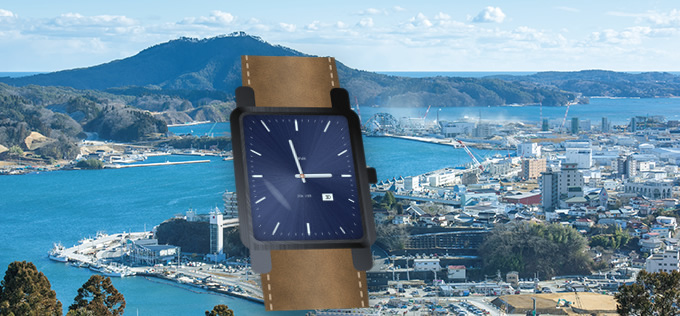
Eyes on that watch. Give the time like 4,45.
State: 2,58
